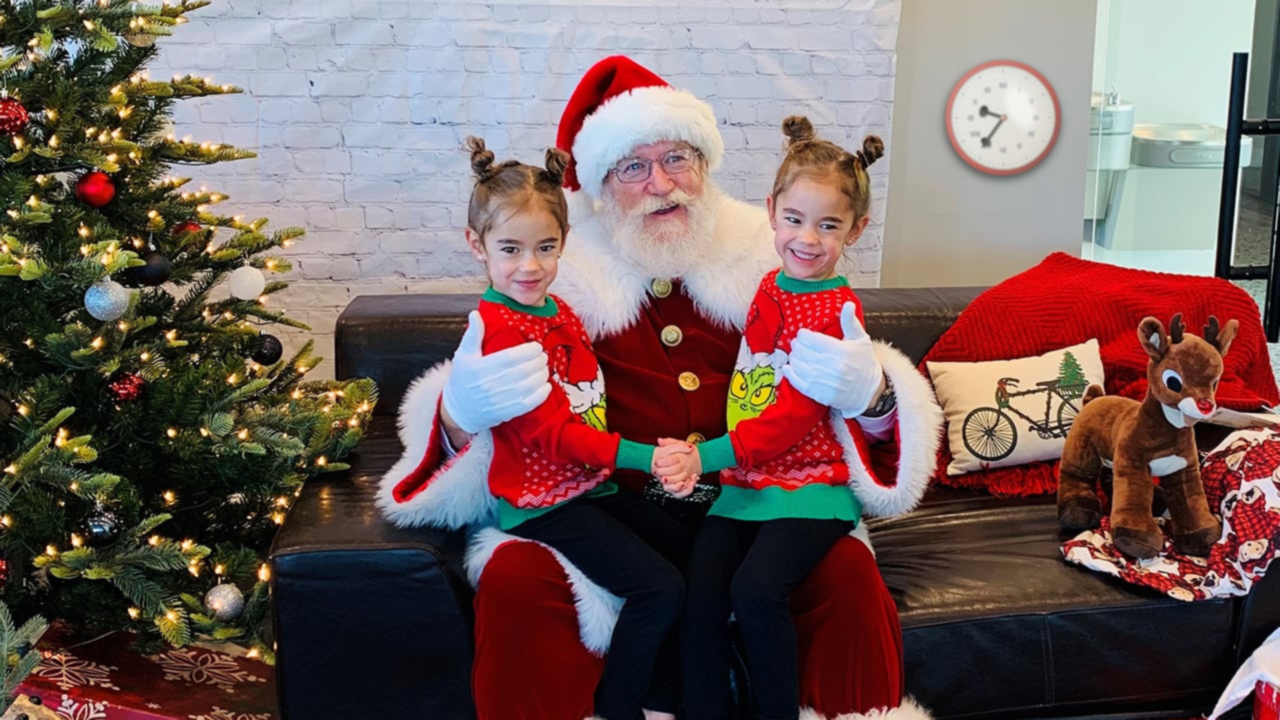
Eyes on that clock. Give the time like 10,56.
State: 9,36
